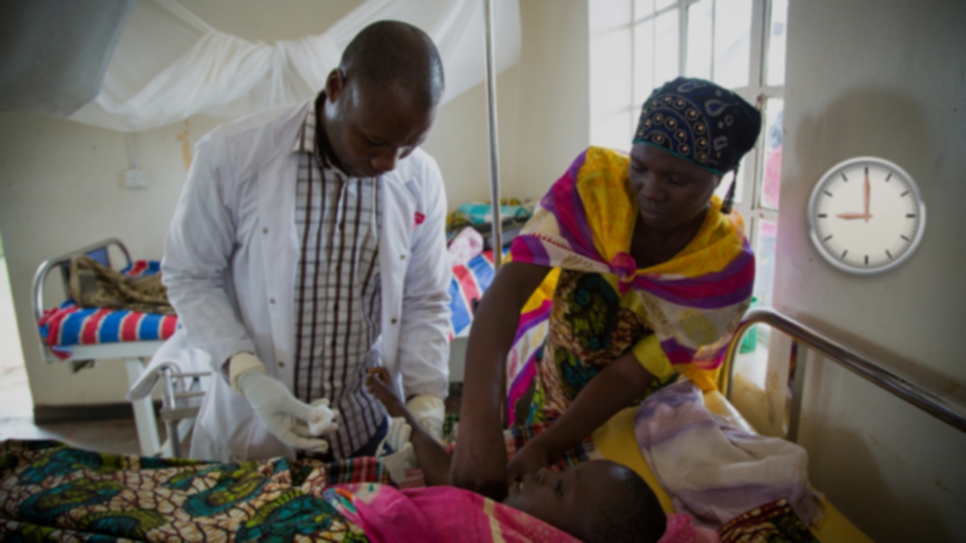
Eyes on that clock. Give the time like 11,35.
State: 9,00
